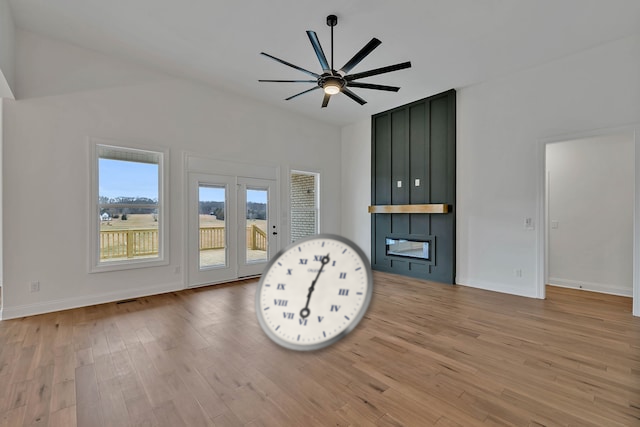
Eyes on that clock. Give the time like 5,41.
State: 6,02
